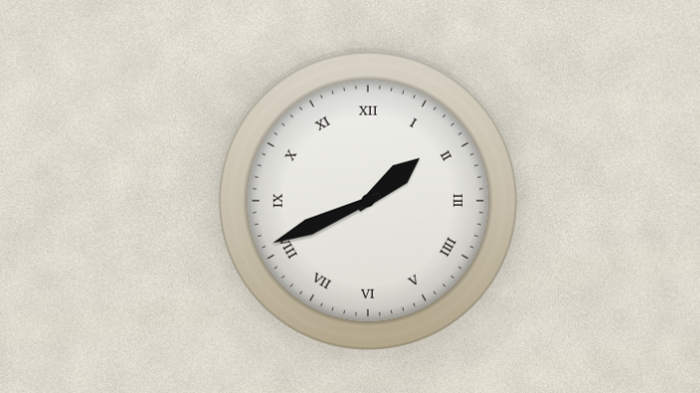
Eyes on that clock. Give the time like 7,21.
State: 1,41
